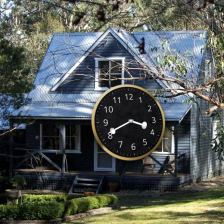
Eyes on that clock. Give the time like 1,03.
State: 3,41
